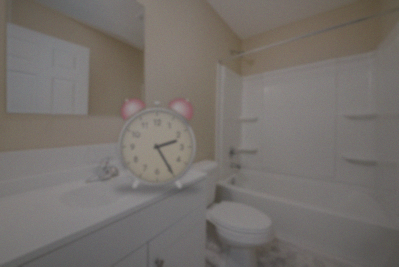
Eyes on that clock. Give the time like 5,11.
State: 2,25
